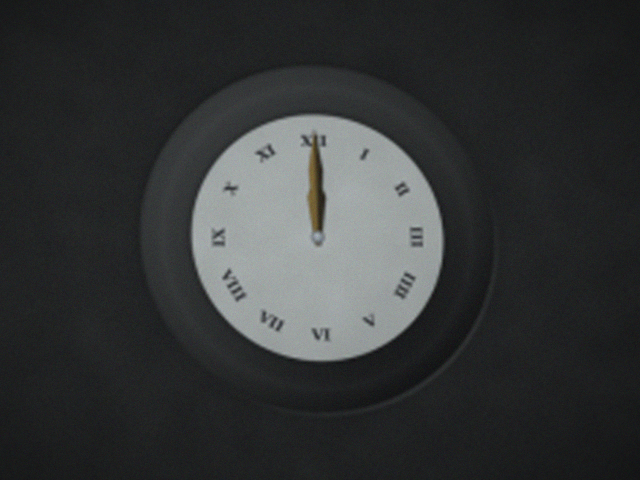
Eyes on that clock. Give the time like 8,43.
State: 12,00
